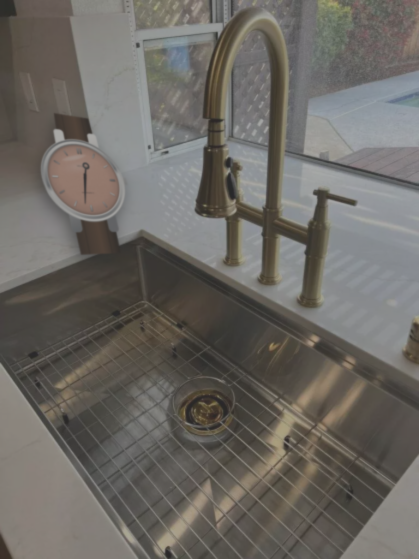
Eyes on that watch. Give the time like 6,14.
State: 12,32
